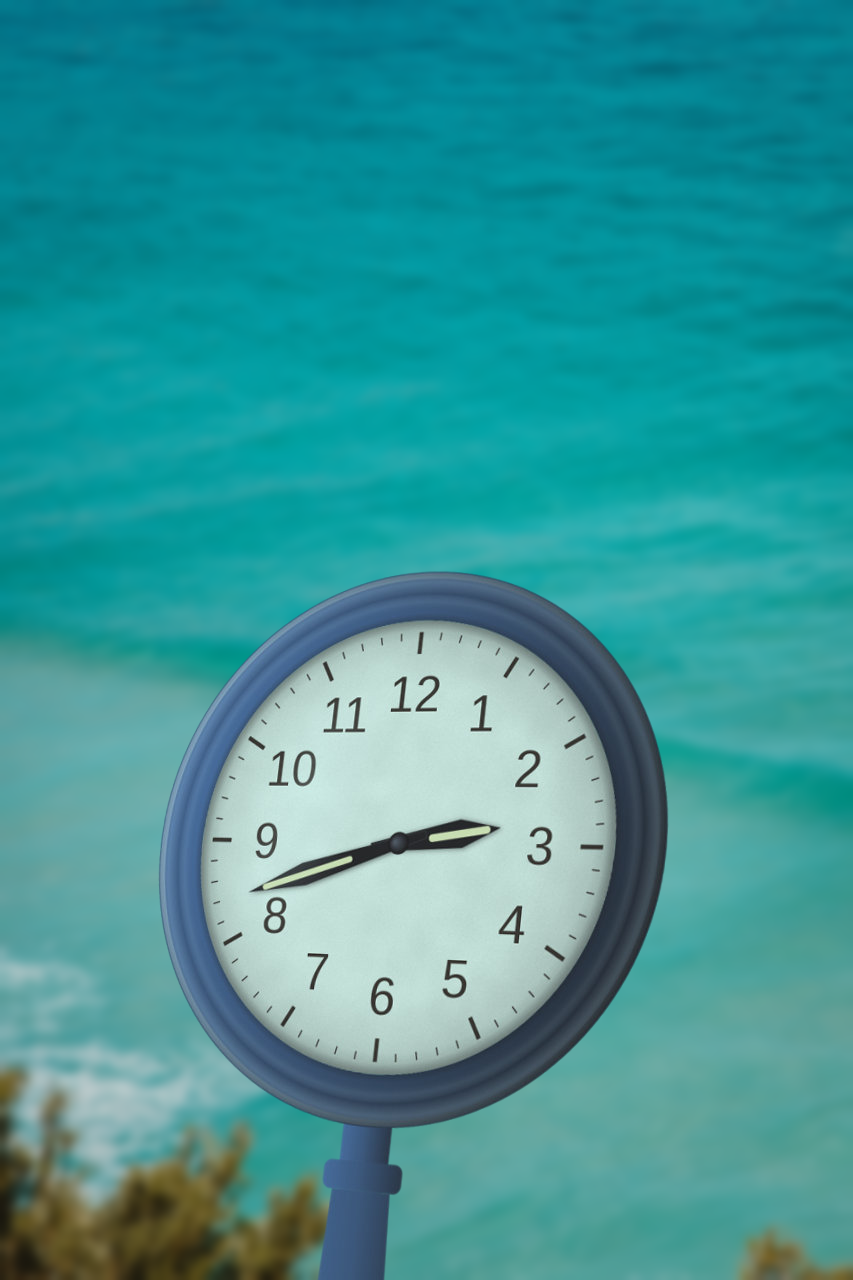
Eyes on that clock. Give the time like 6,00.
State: 2,42
